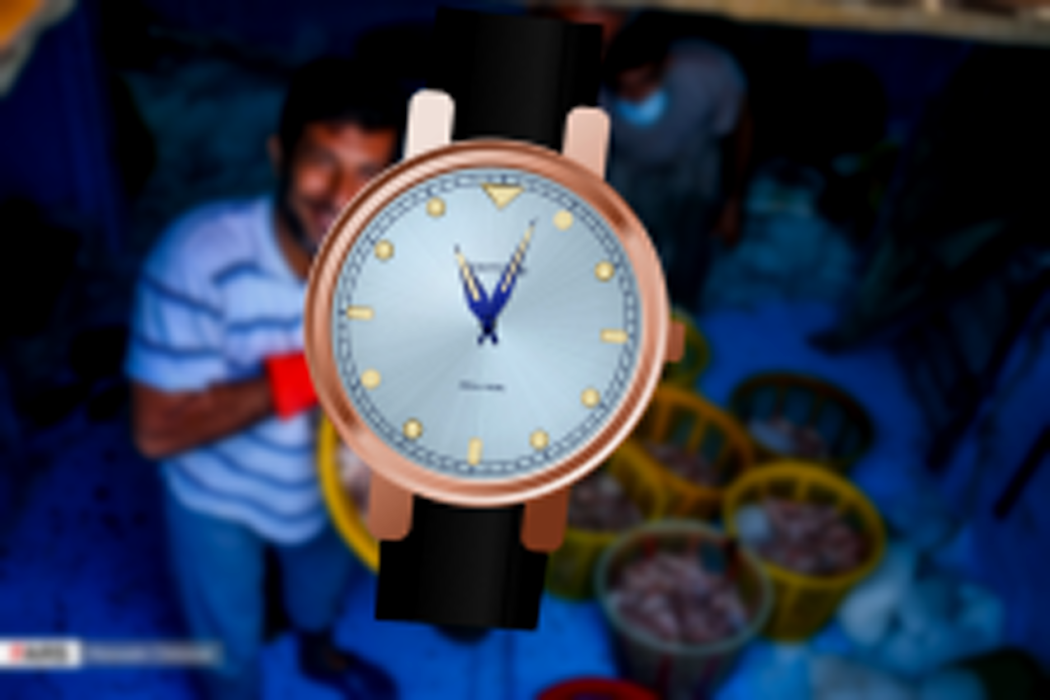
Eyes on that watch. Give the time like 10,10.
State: 11,03
